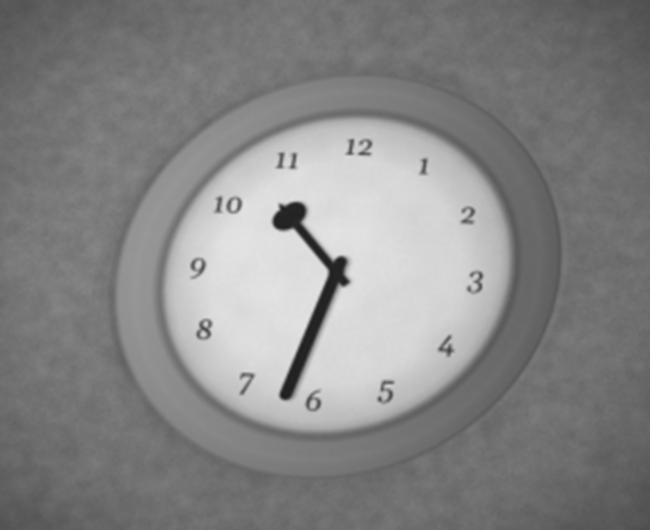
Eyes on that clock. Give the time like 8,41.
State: 10,32
